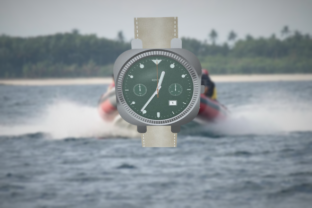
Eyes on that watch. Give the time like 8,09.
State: 12,36
